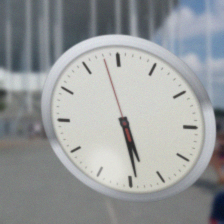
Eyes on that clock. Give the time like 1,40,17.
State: 5,28,58
